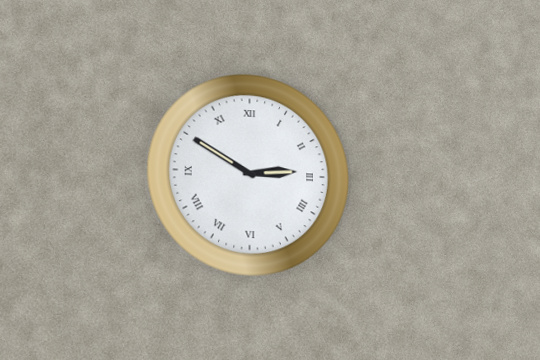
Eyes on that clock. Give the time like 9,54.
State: 2,50
